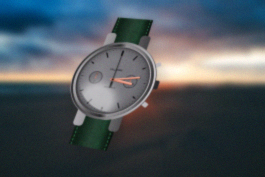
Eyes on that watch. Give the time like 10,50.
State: 3,13
